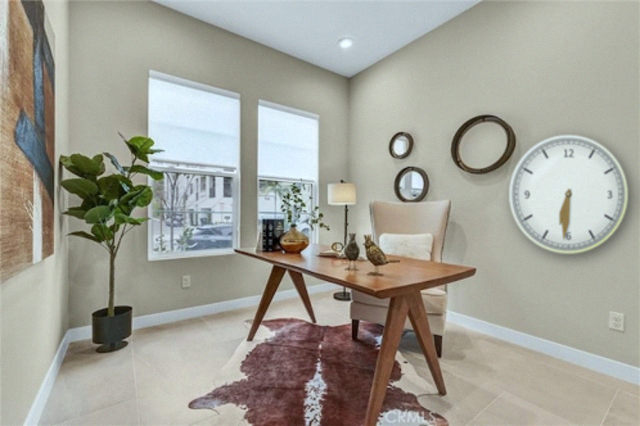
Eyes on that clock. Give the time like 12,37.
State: 6,31
